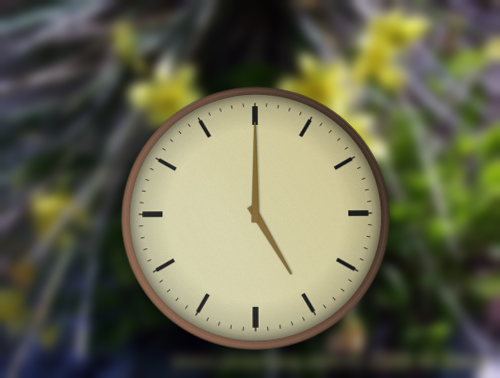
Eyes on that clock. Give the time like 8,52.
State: 5,00
